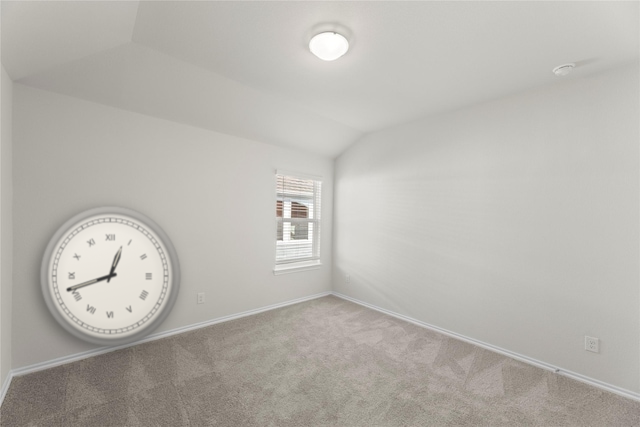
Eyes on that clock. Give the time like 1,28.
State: 12,42
